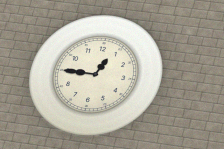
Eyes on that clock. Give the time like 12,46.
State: 12,45
